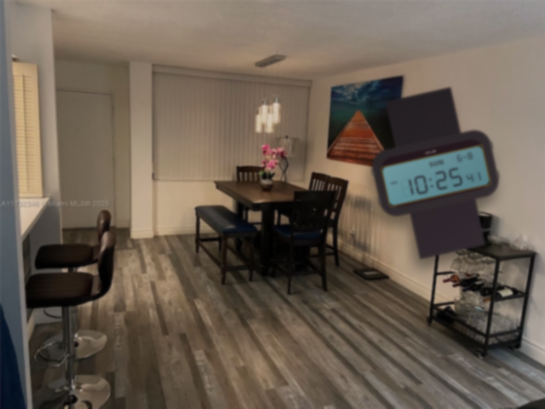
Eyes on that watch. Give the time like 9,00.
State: 10,25
